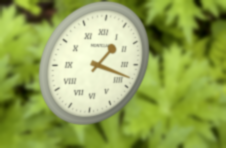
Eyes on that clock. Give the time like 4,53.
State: 1,18
